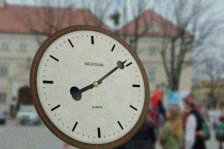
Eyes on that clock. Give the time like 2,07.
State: 8,09
